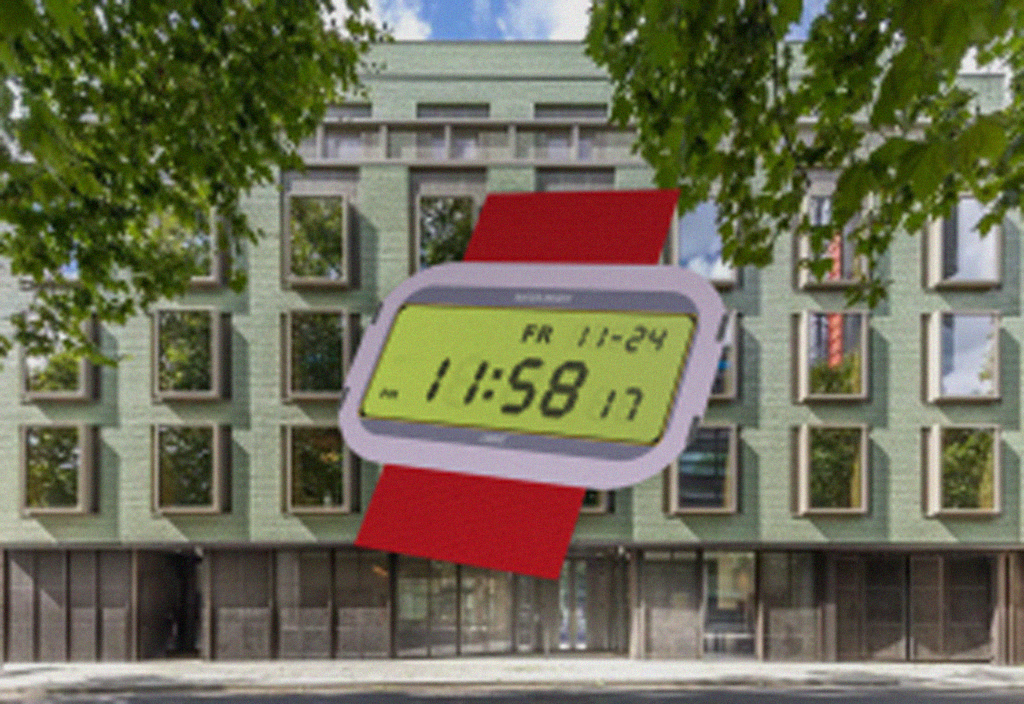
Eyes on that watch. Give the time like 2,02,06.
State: 11,58,17
